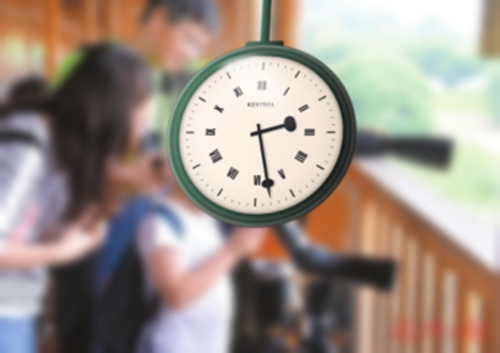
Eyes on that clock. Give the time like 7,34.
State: 2,28
